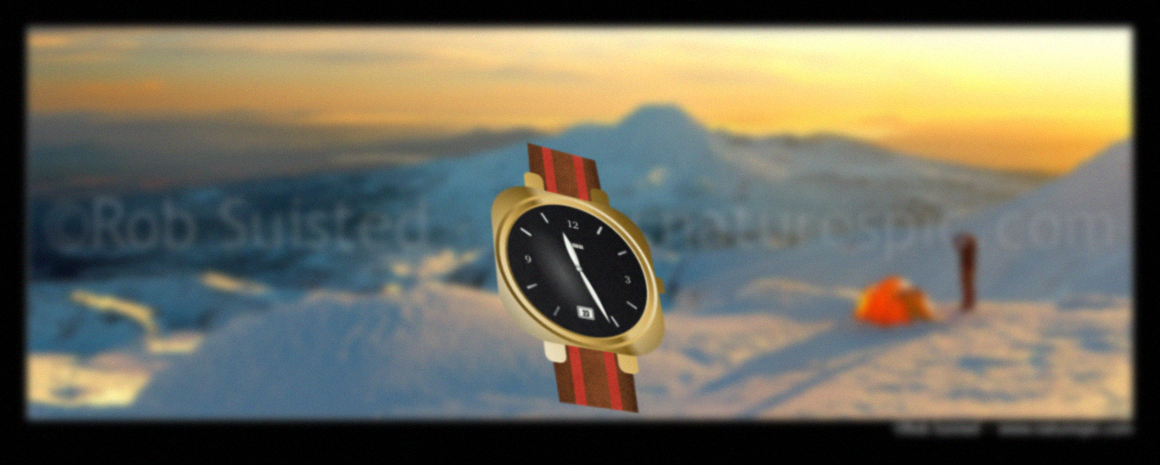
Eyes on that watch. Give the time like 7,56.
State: 11,26
